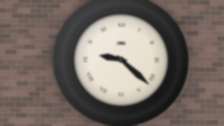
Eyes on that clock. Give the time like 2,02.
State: 9,22
